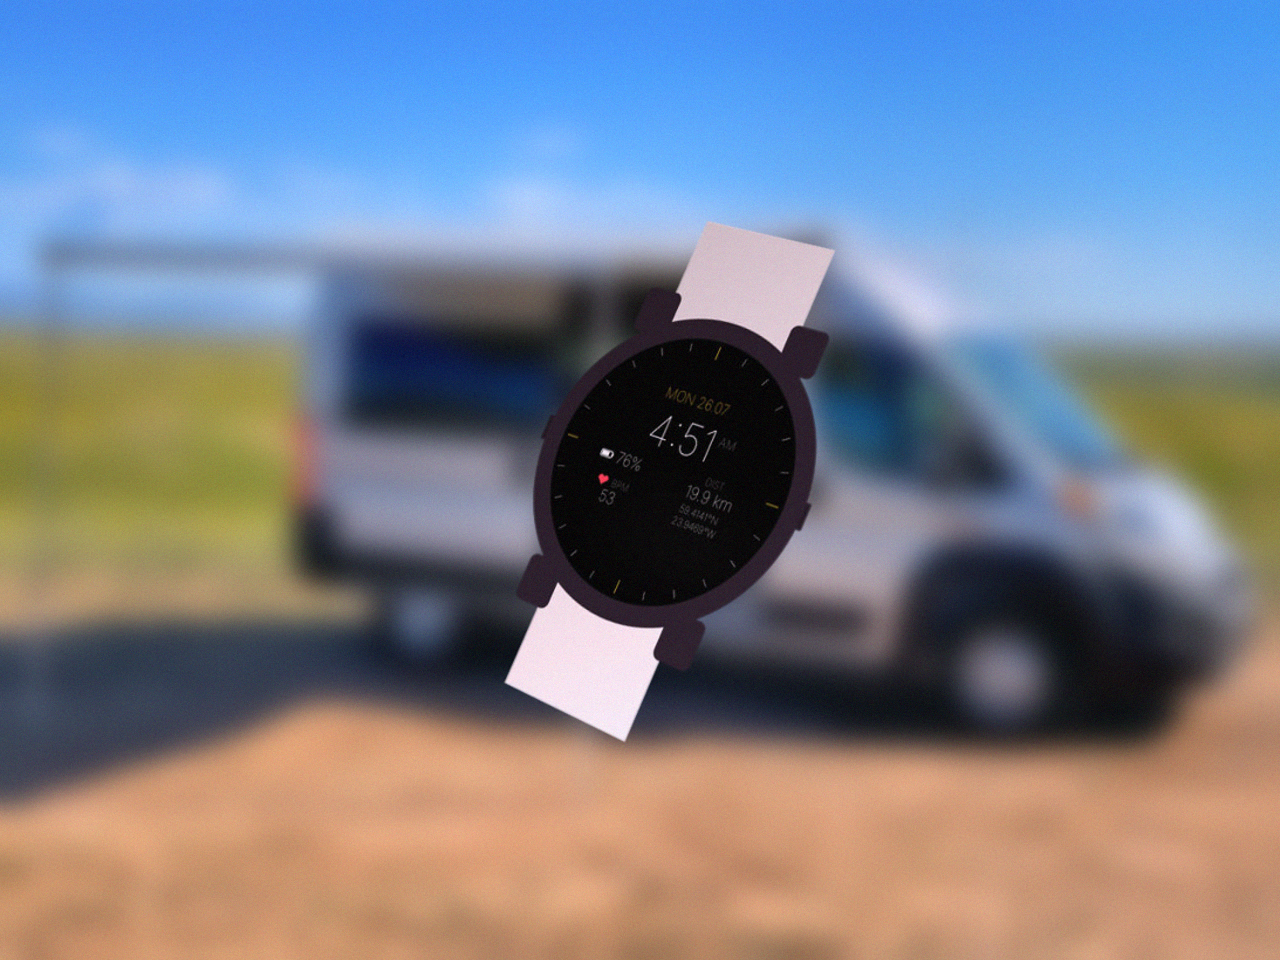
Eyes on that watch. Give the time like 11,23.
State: 4,51
